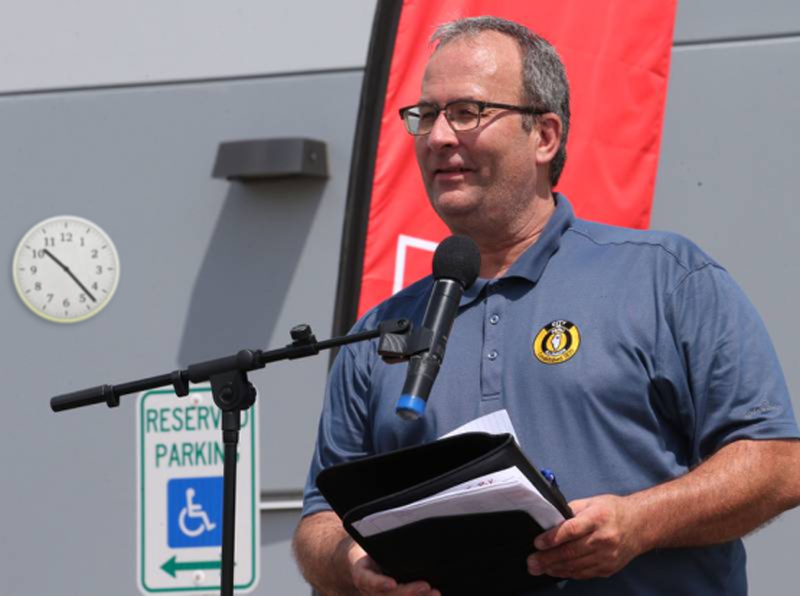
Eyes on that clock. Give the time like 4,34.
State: 10,23
